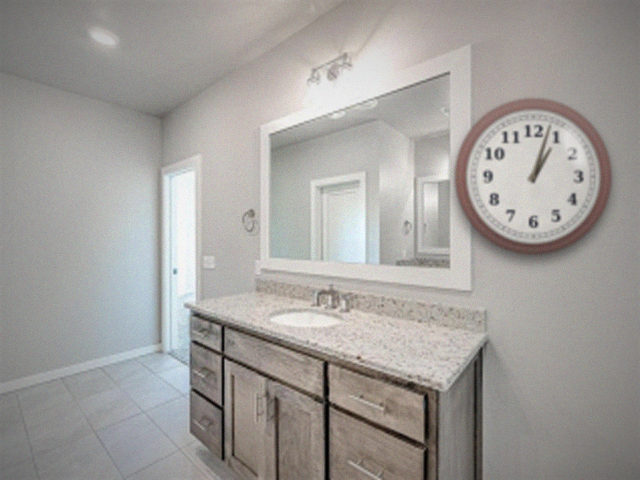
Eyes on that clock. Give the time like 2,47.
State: 1,03
